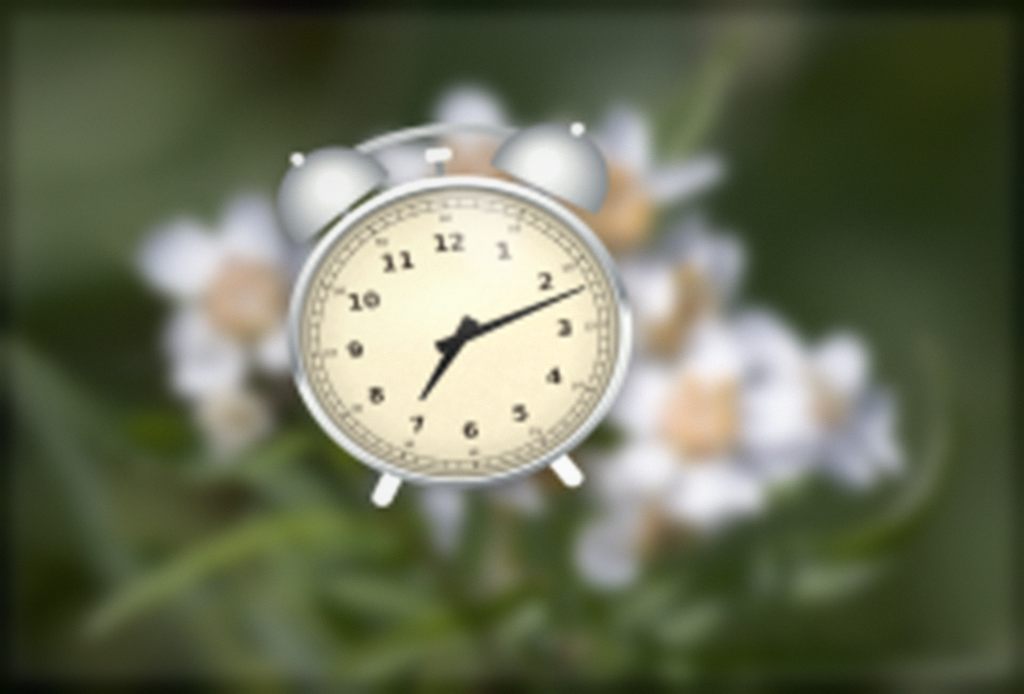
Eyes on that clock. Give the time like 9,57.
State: 7,12
